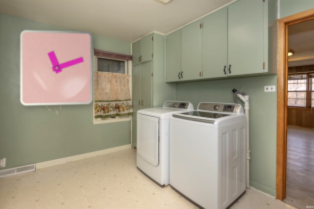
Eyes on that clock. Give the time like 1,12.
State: 11,12
